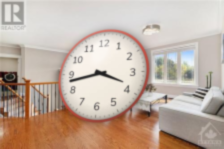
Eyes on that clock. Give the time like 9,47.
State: 3,43
